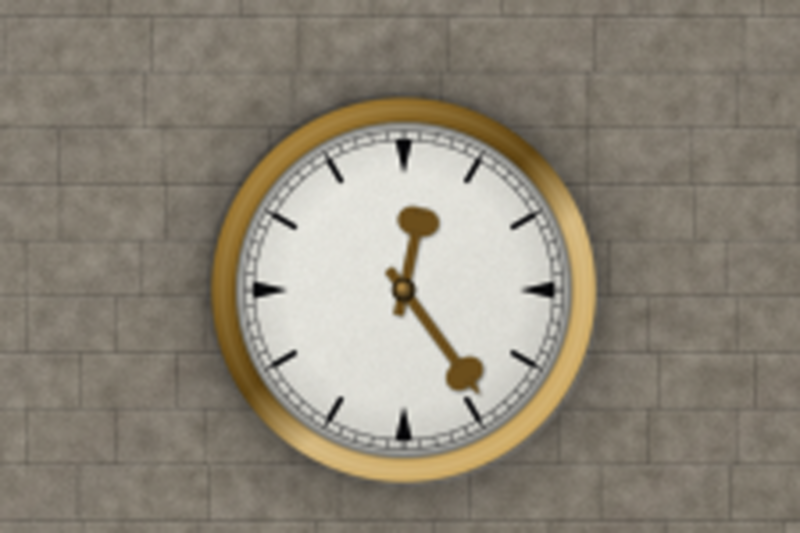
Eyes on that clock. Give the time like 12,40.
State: 12,24
